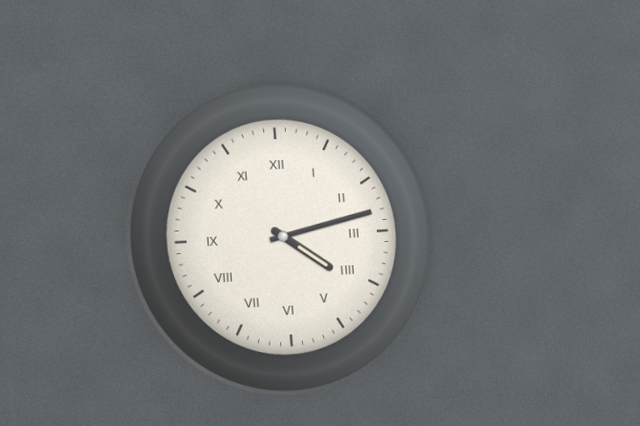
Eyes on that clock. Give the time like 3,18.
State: 4,13
